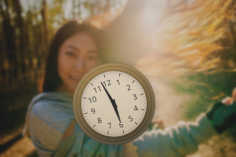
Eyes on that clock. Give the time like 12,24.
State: 5,58
